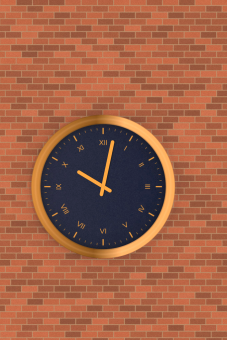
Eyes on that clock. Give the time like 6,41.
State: 10,02
